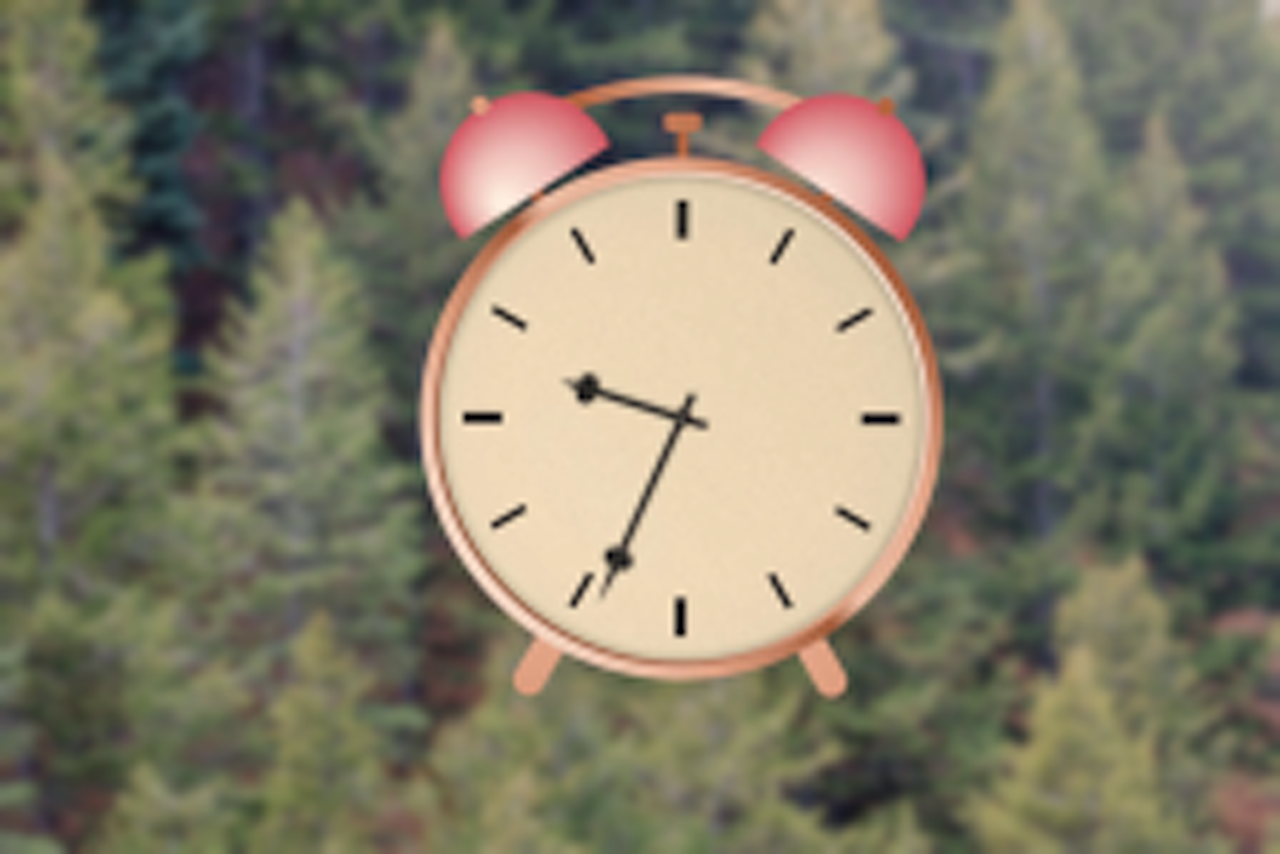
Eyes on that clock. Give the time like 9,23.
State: 9,34
